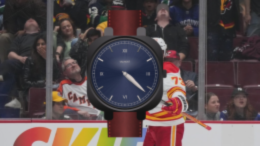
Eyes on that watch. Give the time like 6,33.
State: 4,22
